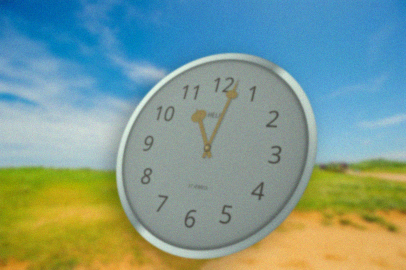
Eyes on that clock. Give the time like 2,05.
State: 11,02
